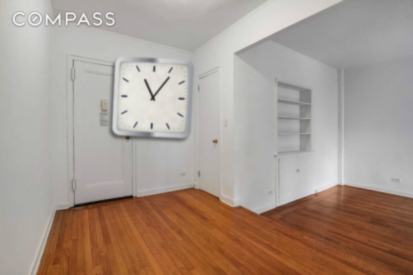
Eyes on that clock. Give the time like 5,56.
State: 11,06
